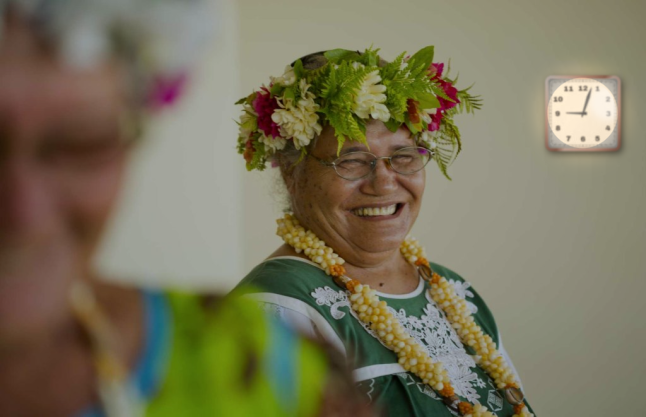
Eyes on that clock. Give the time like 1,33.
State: 9,03
